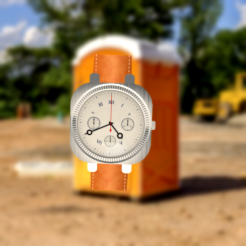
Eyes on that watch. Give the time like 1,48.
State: 4,41
